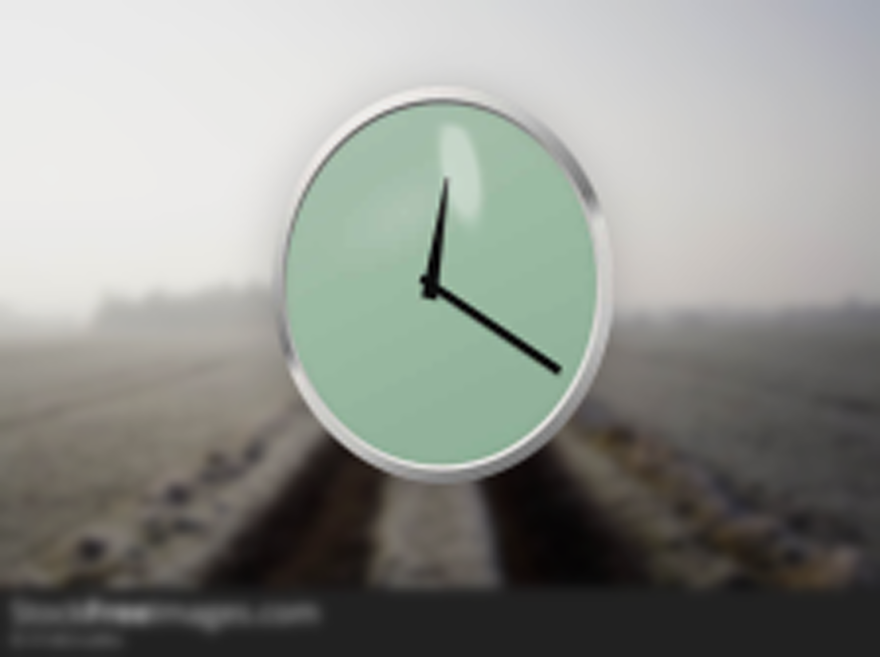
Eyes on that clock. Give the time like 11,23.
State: 12,20
